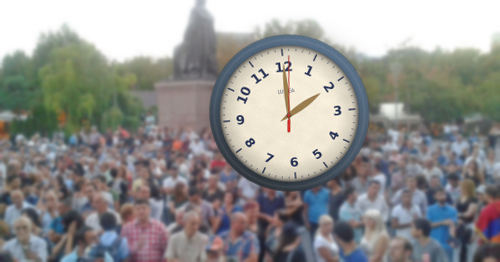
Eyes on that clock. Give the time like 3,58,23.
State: 2,00,01
